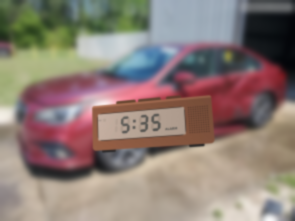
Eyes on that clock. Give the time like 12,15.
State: 5,35
